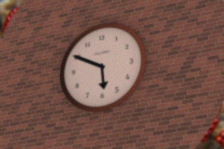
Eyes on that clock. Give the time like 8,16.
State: 5,50
